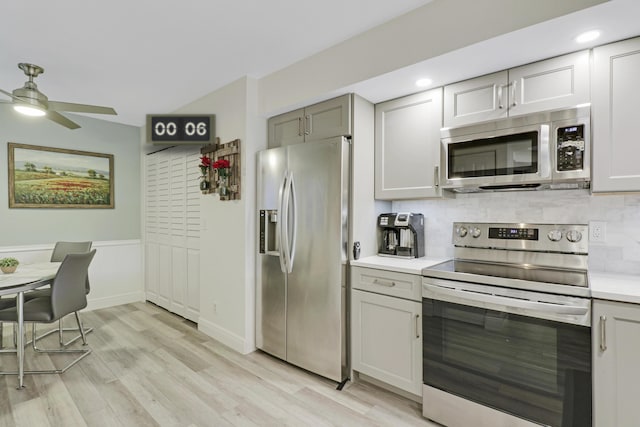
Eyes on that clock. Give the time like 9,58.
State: 0,06
